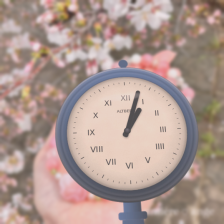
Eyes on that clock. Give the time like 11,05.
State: 1,03
